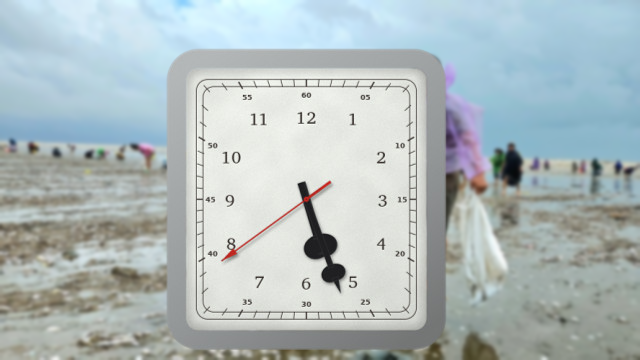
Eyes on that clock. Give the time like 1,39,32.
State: 5,26,39
